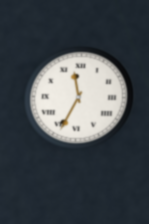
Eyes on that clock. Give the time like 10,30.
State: 11,34
